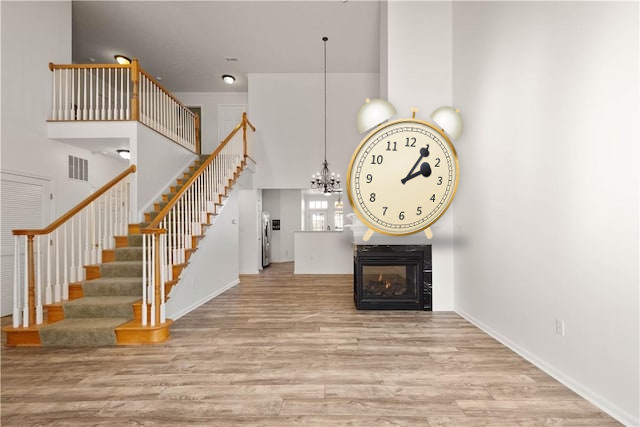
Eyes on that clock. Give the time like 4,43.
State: 2,05
